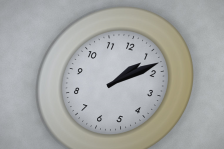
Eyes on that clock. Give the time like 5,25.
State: 1,08
